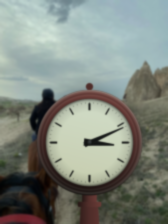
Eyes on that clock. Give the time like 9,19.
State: 3,11
